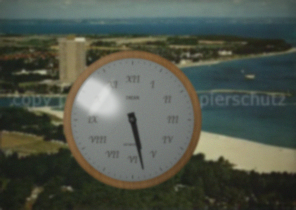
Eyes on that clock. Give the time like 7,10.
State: 5,28
